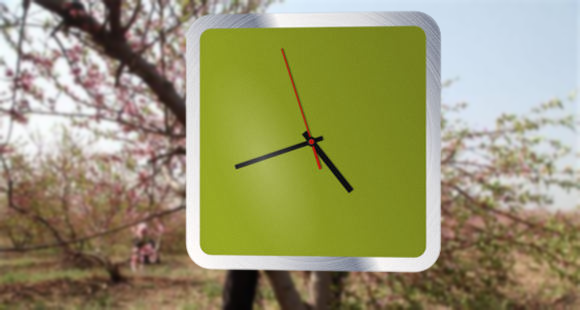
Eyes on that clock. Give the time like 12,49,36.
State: 4,41,57
